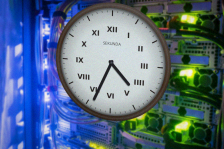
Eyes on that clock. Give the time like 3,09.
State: 4,34
